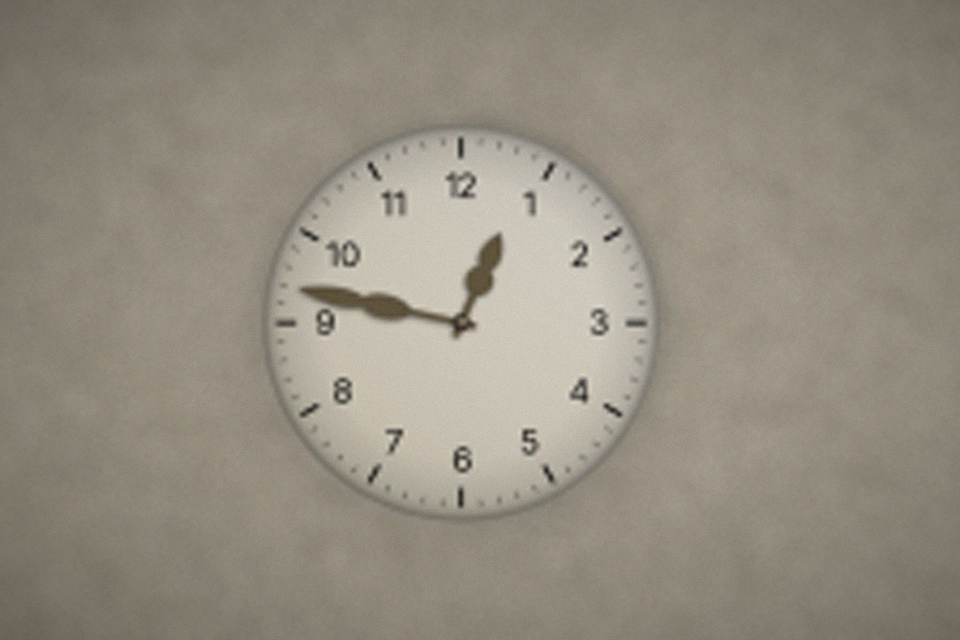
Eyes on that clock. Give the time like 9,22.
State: 12,47
